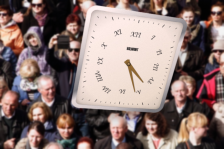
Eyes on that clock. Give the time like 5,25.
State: 4,26
